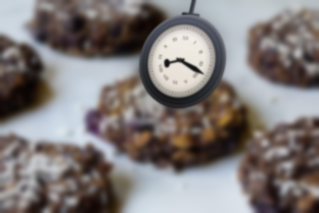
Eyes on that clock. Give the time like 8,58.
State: 8,18
